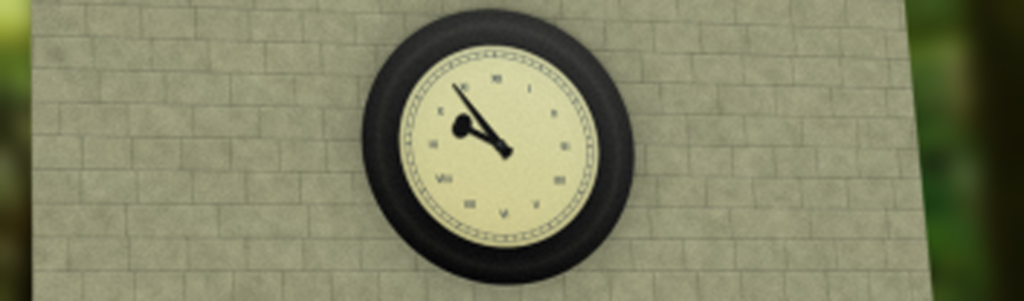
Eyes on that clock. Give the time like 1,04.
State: 9,54
